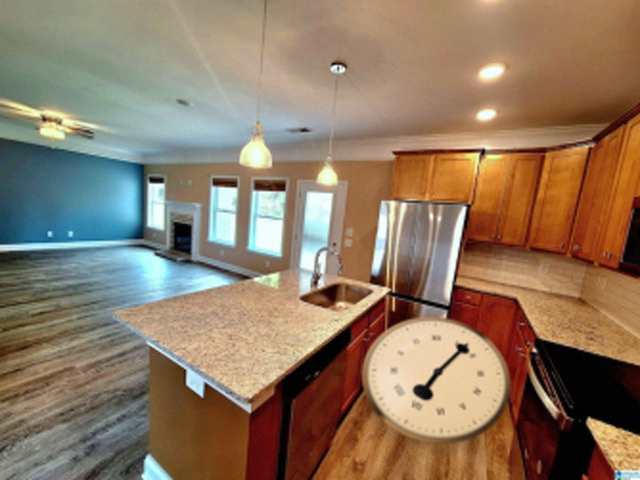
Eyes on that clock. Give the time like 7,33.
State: 7,07
